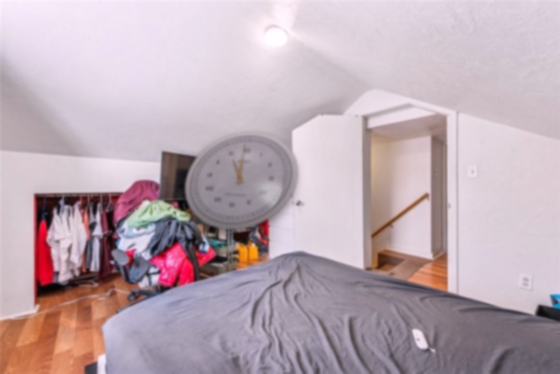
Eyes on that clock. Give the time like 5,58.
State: 10,59
